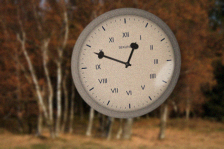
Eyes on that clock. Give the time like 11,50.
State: 12,49
